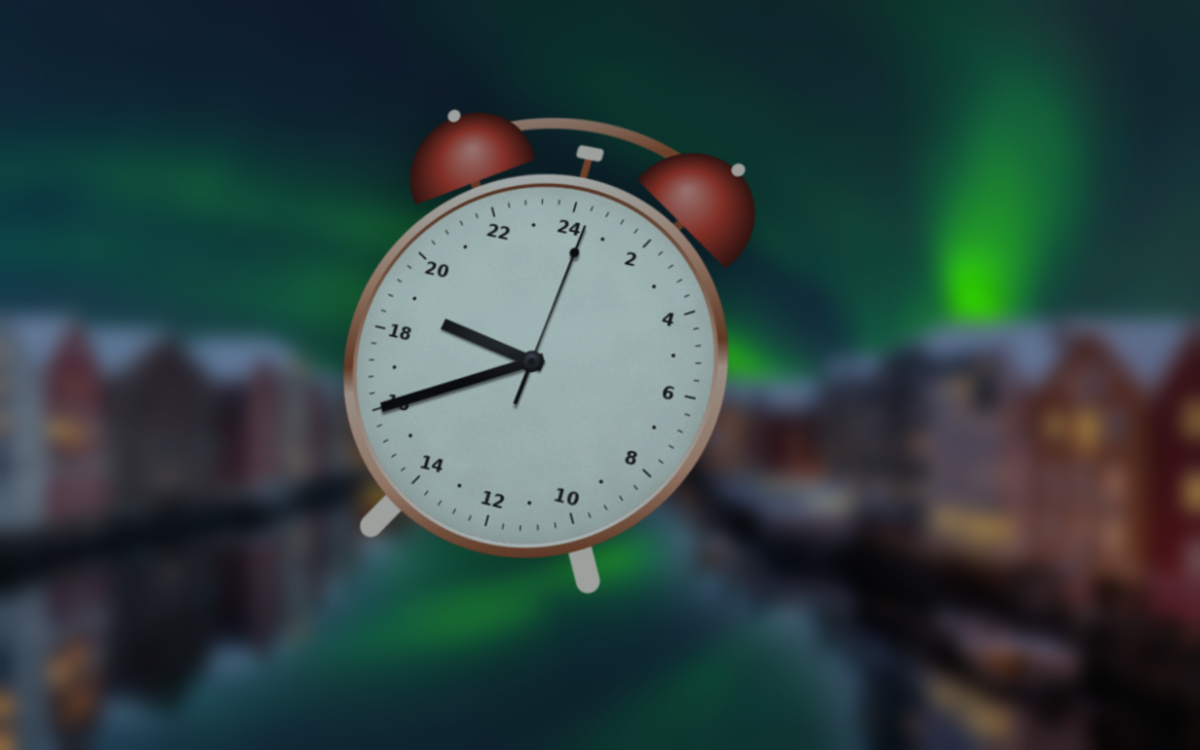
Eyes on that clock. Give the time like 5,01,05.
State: 18,40,01
